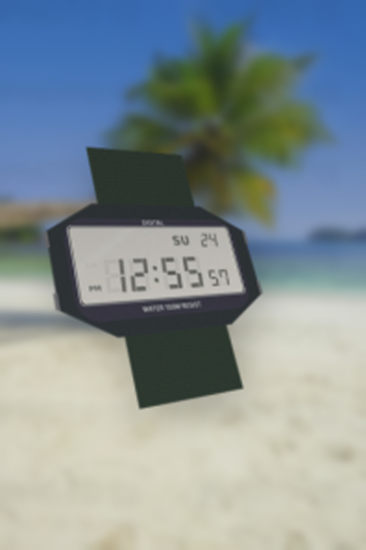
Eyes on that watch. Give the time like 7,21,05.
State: 12,55,57
